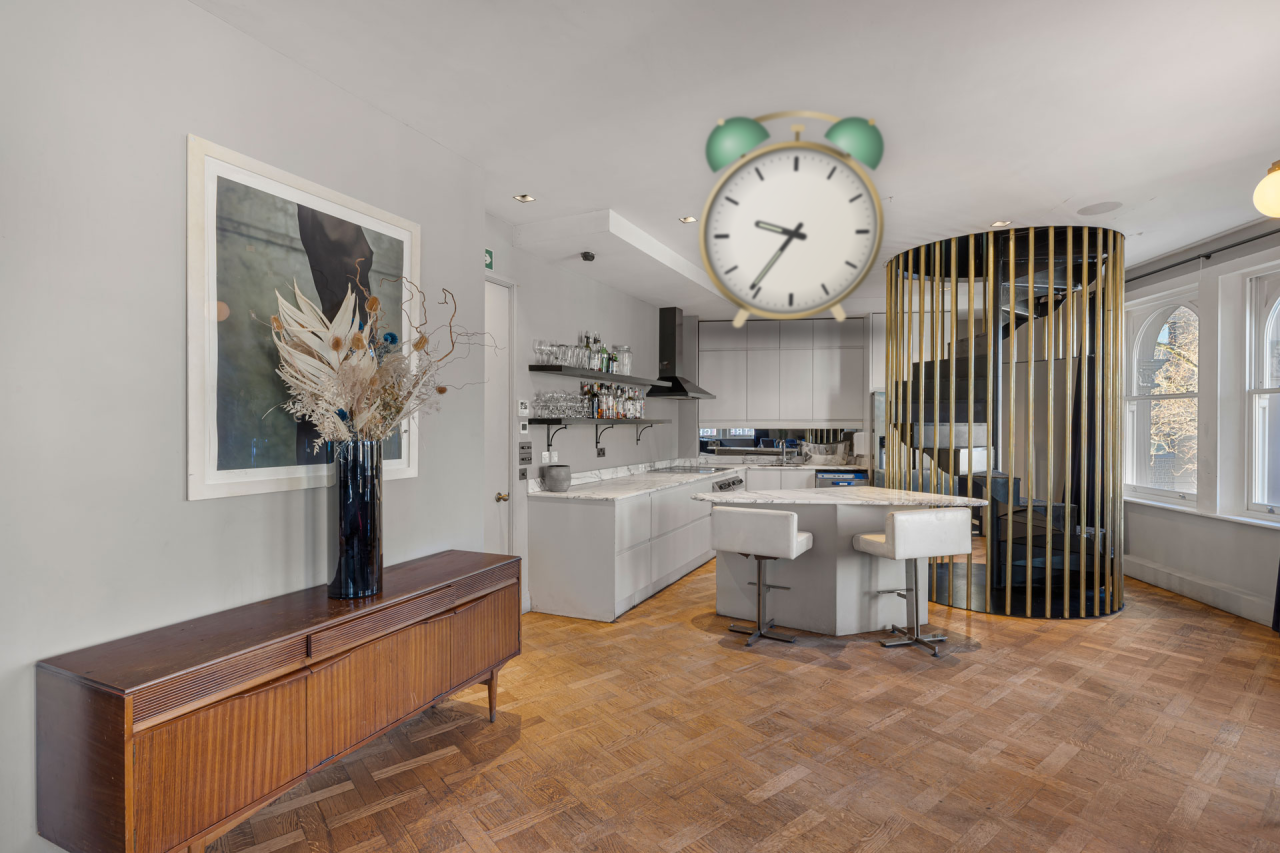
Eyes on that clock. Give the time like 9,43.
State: 9,36
